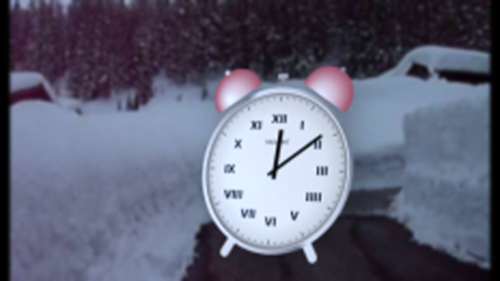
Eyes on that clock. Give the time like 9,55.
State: 12,09
